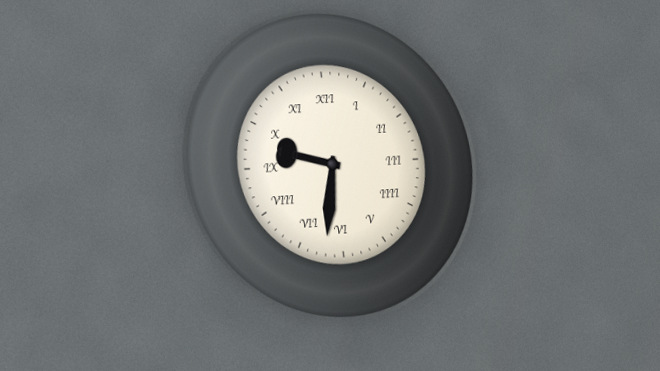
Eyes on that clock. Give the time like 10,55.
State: 9,32
